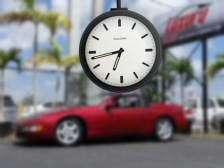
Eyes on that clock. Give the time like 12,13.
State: 6,43
